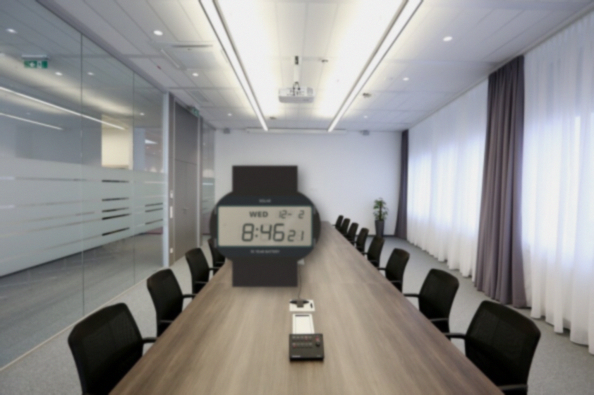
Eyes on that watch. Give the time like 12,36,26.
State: 8,46,21
